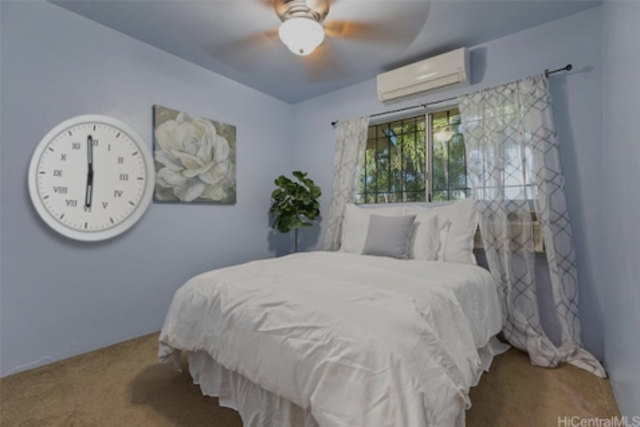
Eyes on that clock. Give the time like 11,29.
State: 5,59
